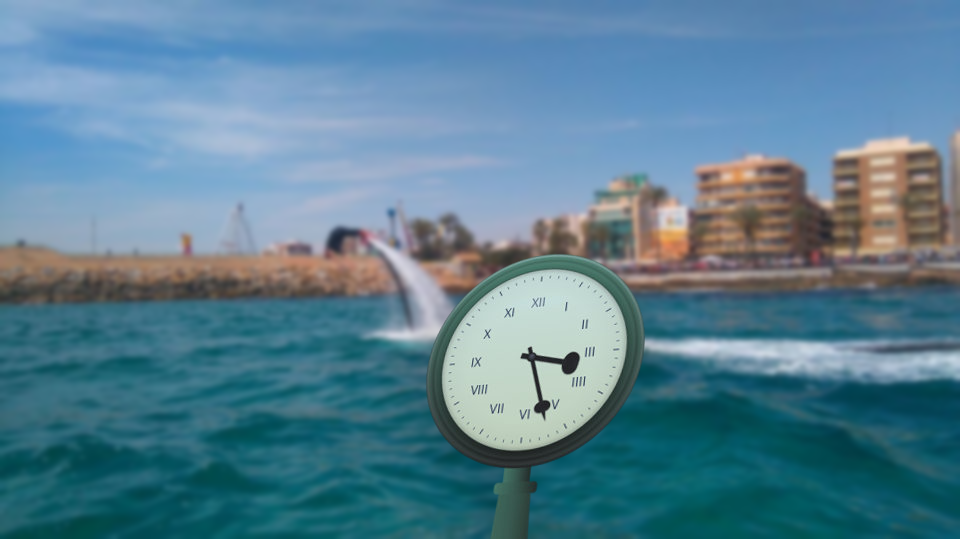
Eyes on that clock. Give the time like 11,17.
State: 3,27
